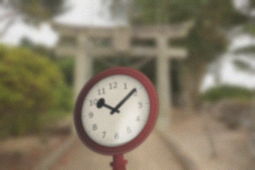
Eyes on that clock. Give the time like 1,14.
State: 10,09
